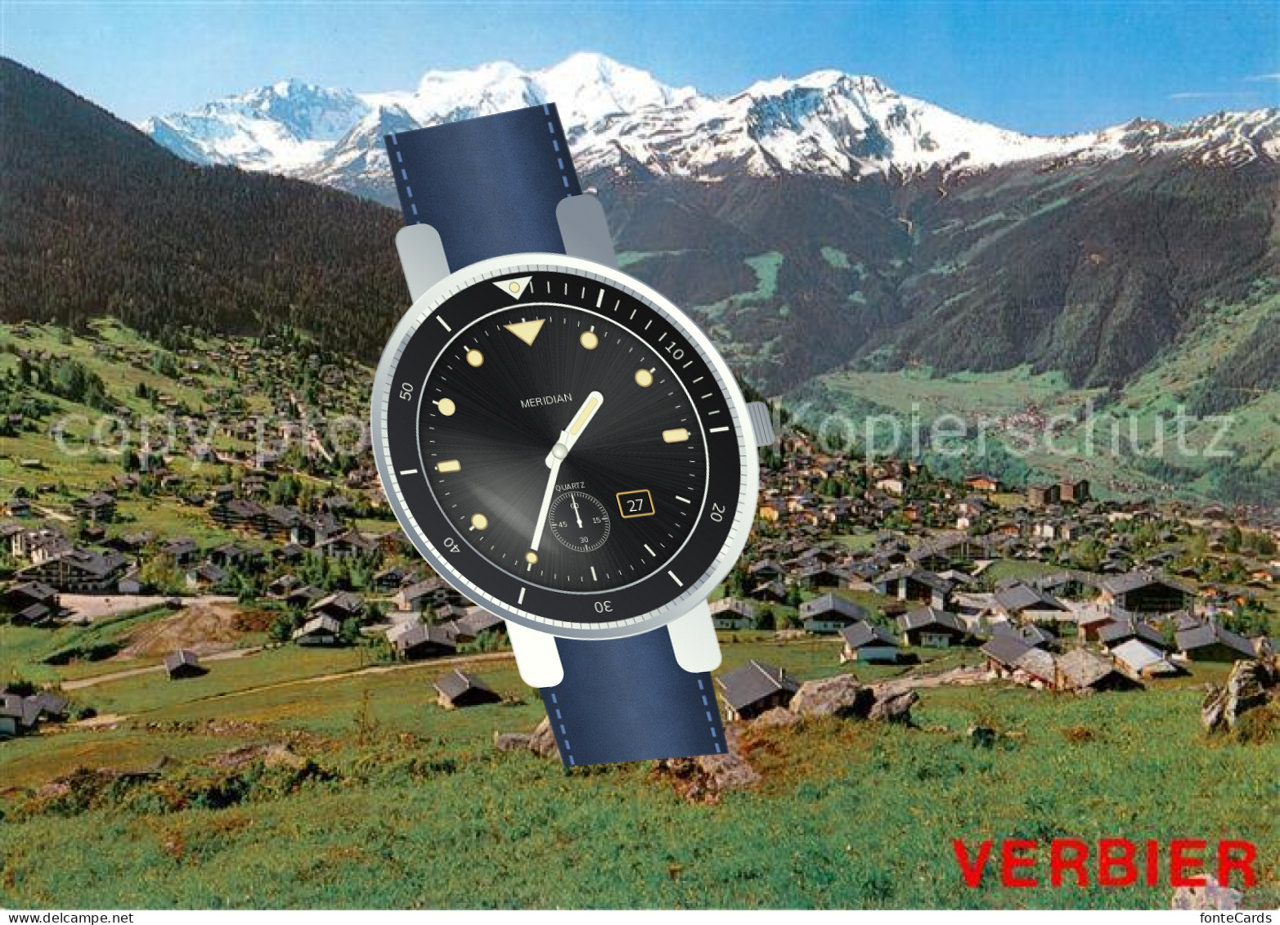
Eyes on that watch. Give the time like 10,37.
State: 1,35
